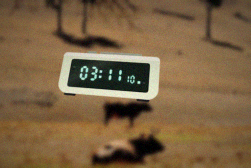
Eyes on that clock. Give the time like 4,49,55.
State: 3,11,10
